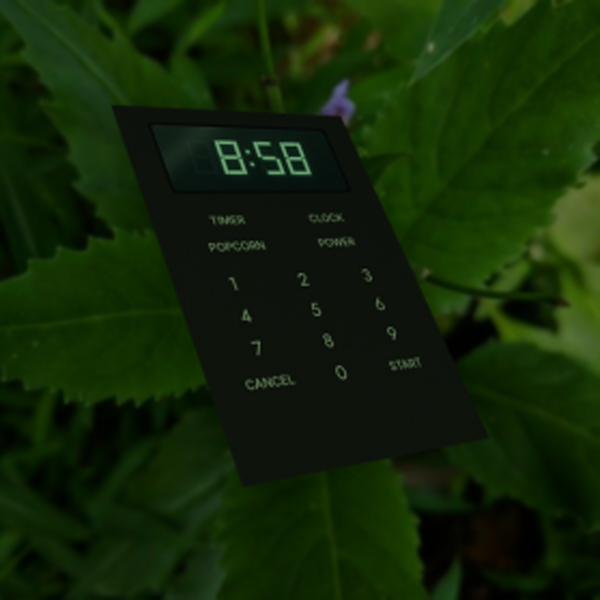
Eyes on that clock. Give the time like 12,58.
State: 8,58
